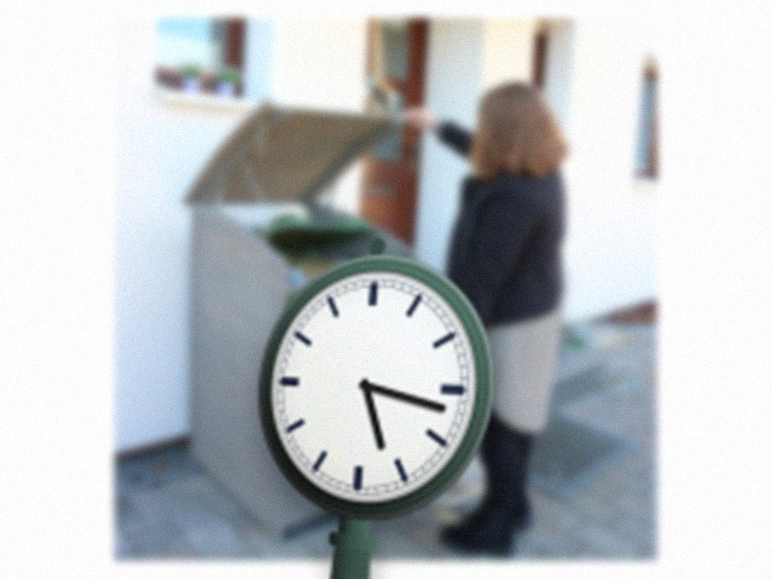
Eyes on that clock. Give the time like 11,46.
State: 5,17
